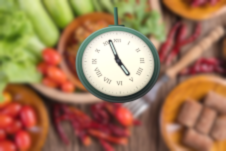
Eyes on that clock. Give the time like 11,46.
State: 4,57
